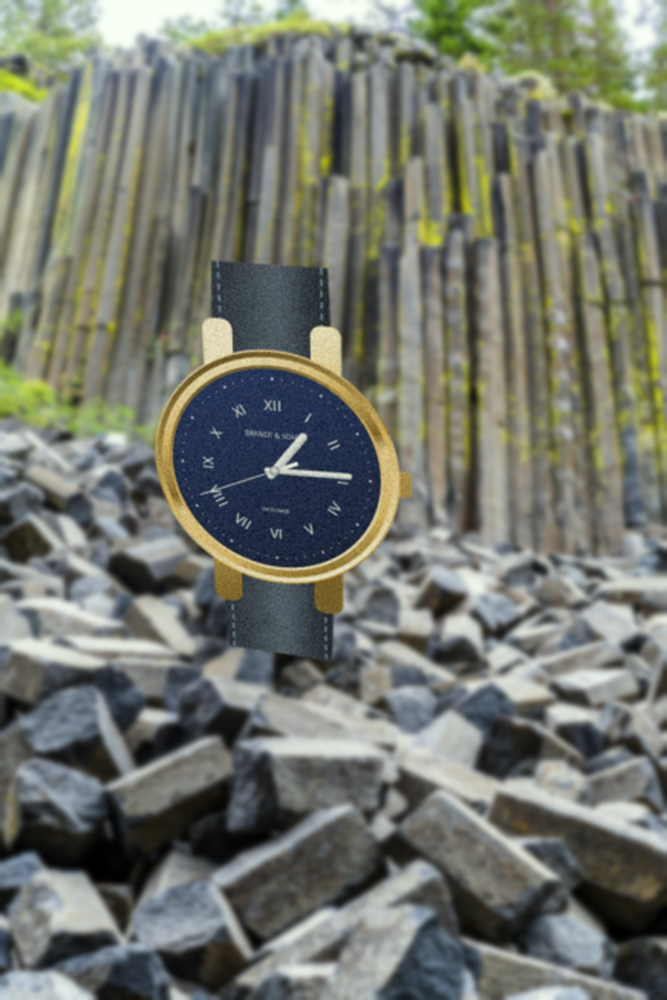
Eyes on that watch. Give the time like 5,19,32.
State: 1,14,41
